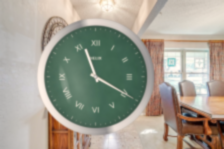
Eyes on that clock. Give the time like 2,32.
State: 11,20
